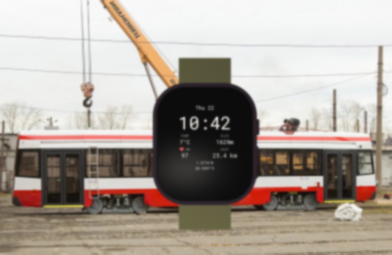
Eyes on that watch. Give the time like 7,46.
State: 10,42
